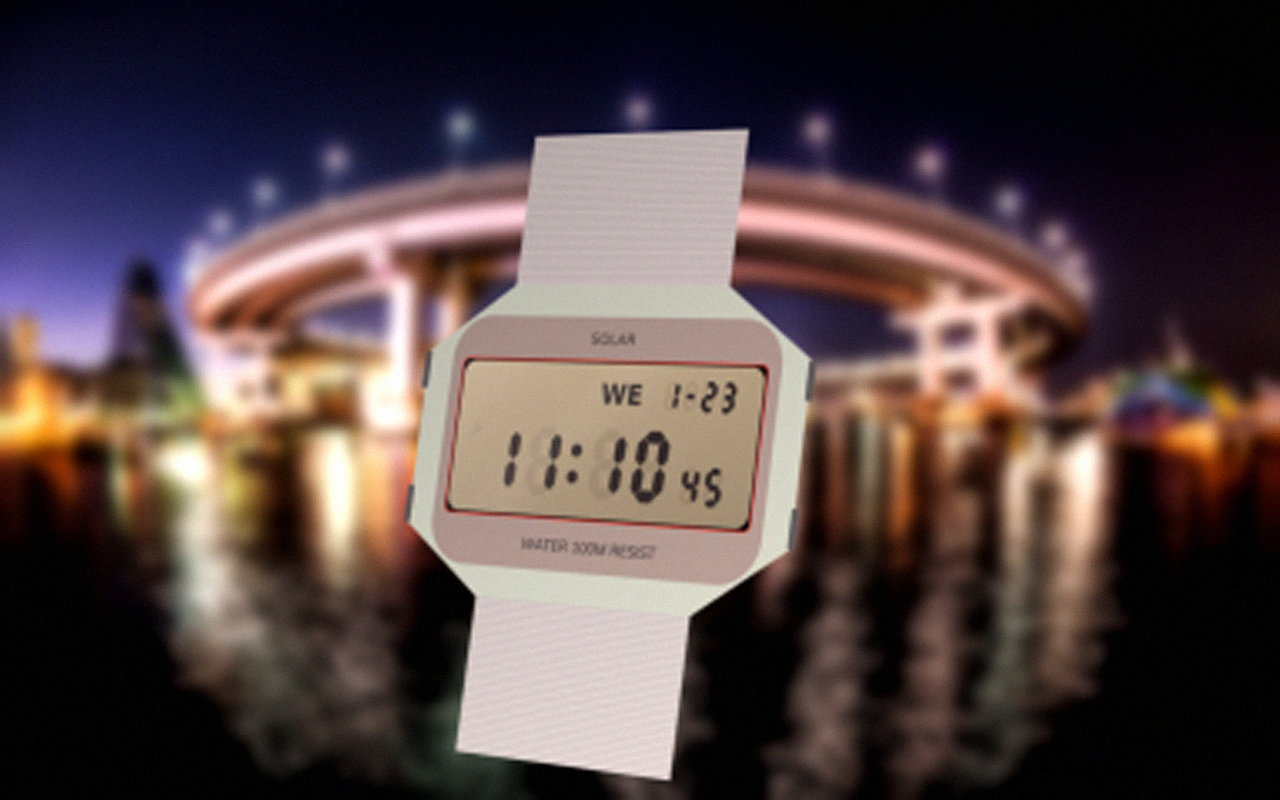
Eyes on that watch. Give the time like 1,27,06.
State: 11,10,45
